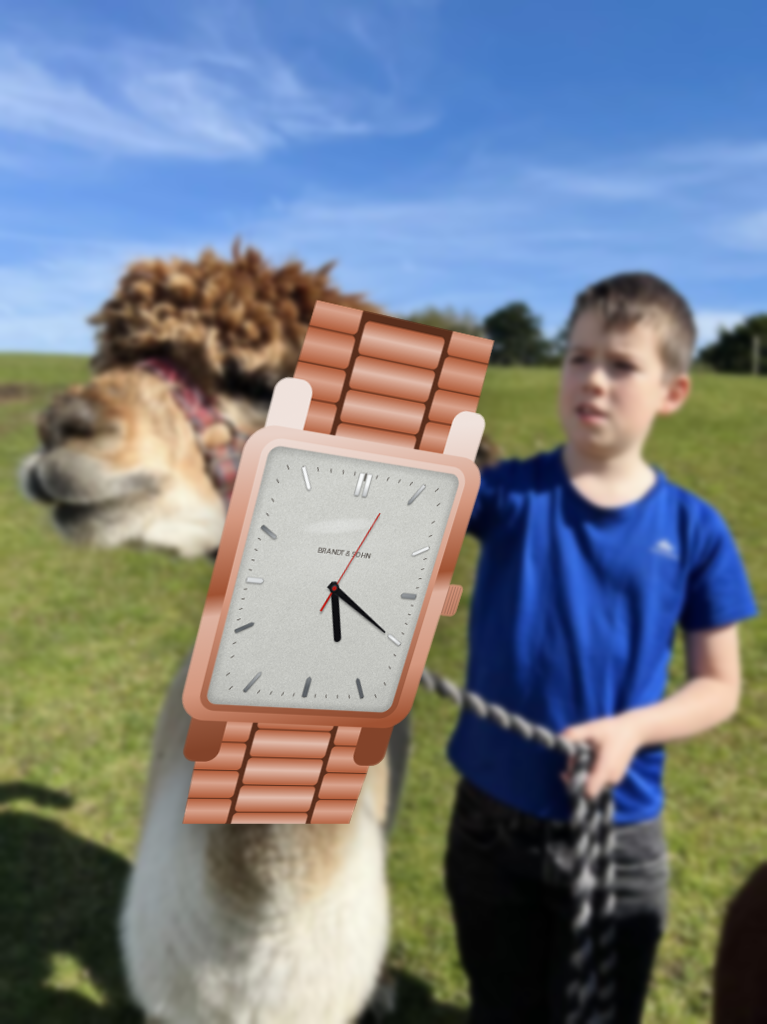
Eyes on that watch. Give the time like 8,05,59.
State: 5,20,03
